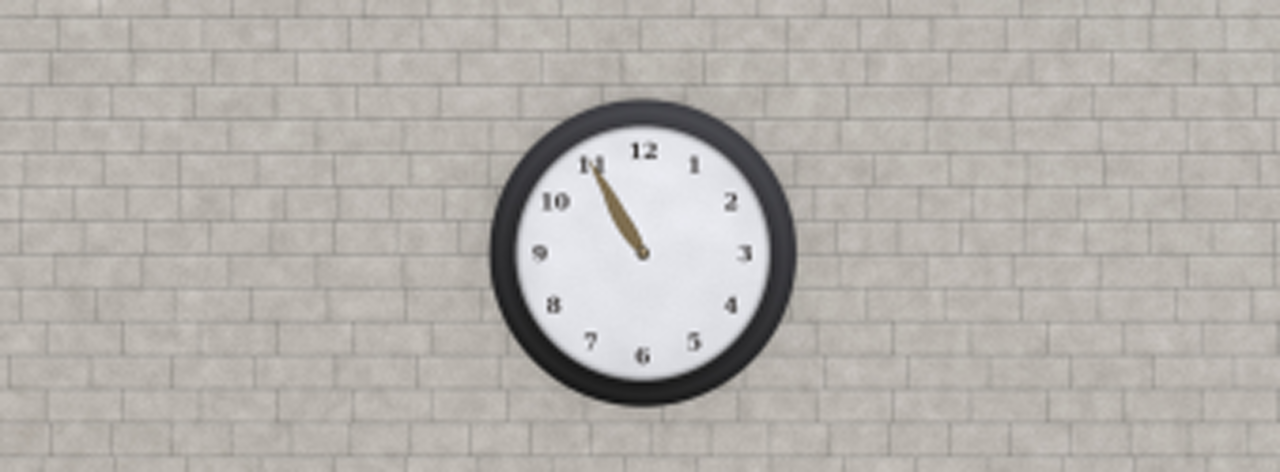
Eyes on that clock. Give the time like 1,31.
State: 10,55
